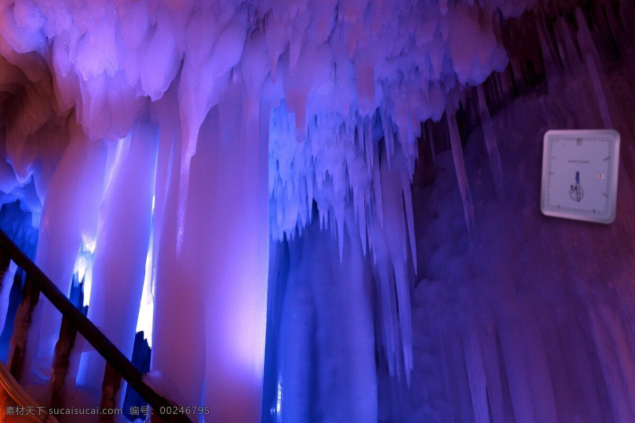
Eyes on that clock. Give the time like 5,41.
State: 6,29
